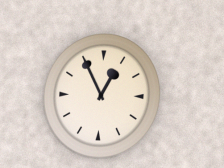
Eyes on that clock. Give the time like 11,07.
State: 12,55
